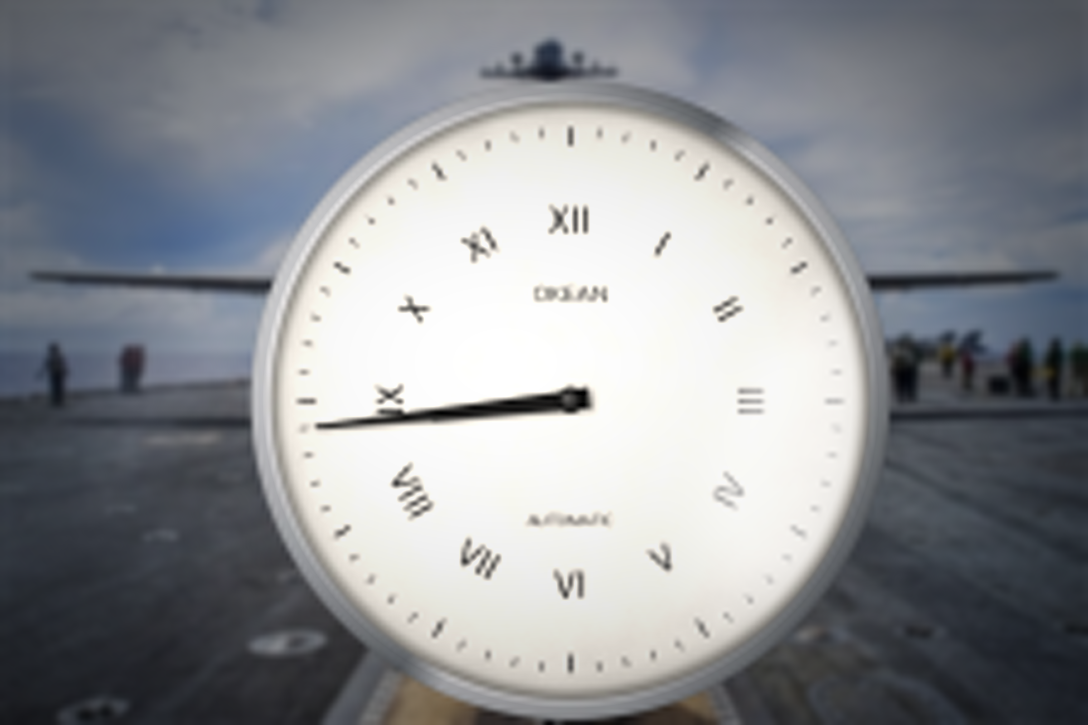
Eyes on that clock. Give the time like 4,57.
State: 8,44
